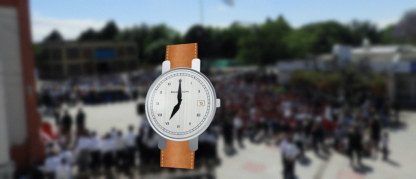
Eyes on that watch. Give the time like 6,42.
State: 7,00
